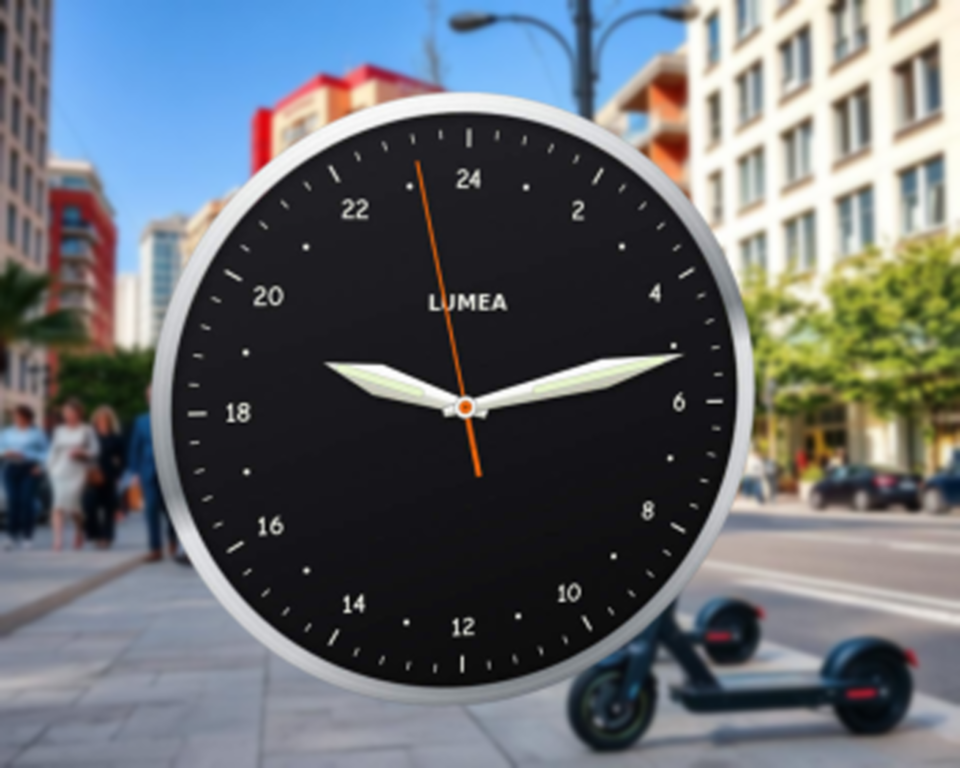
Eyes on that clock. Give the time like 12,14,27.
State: 19,12,58
